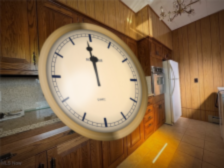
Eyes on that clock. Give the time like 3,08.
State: 11,59
